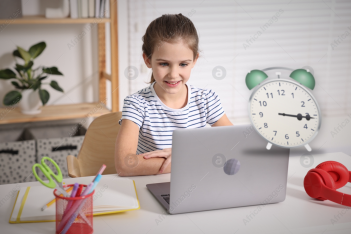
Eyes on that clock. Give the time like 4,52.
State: 3,16
